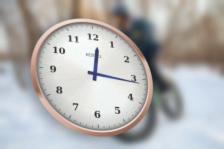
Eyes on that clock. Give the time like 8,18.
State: 12,16
